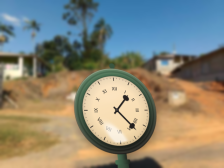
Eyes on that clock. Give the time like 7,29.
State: 1,23
